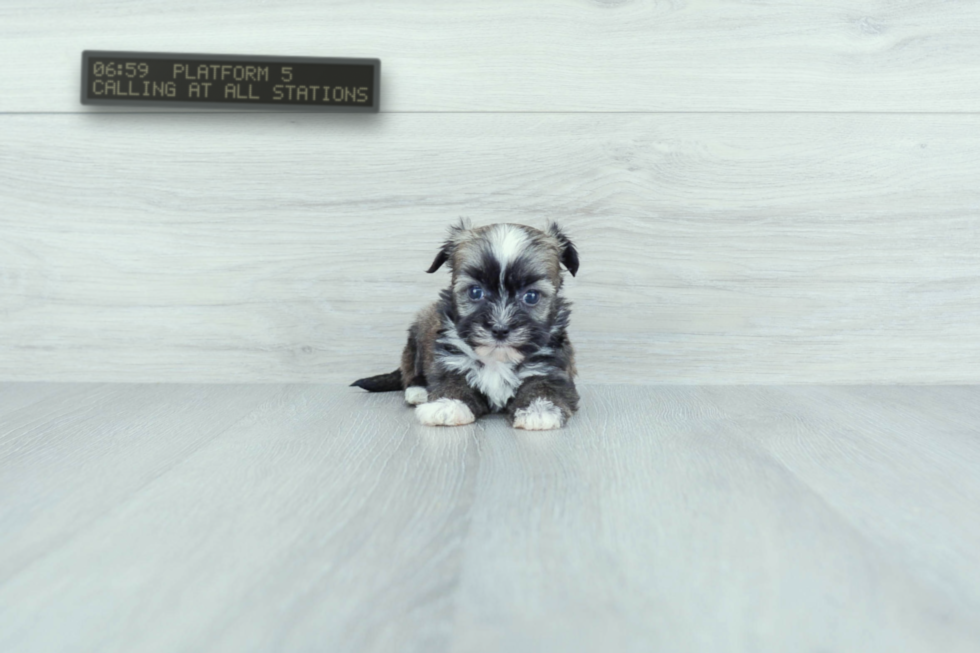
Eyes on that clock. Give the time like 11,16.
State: 6,59
